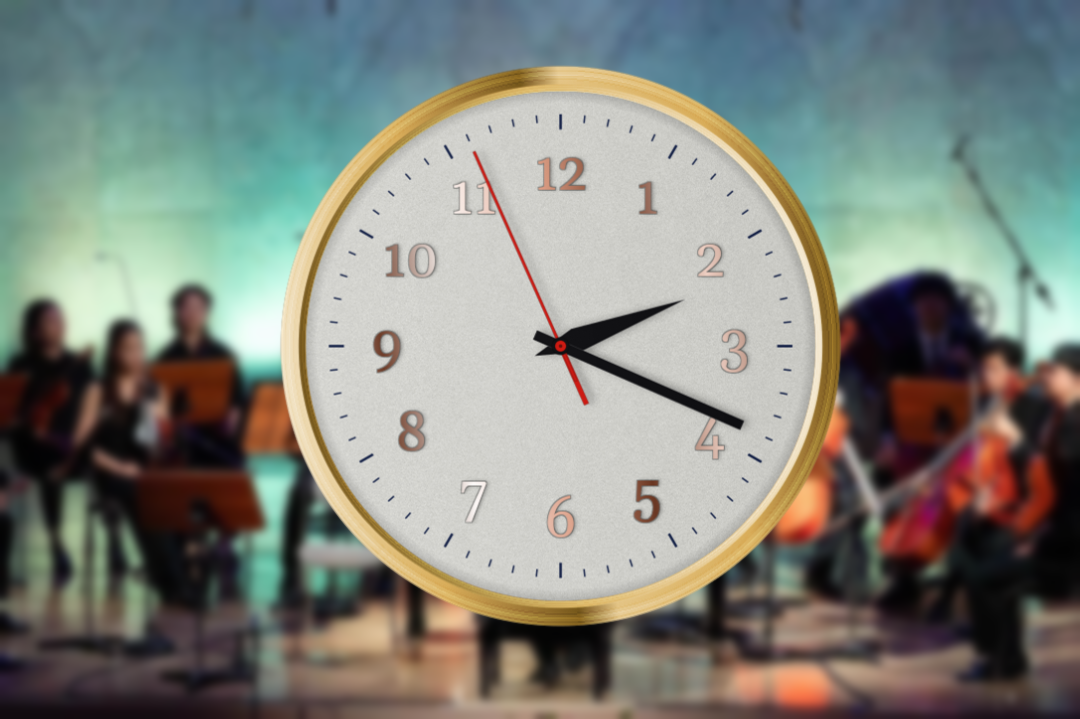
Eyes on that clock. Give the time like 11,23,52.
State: 2,18,56
